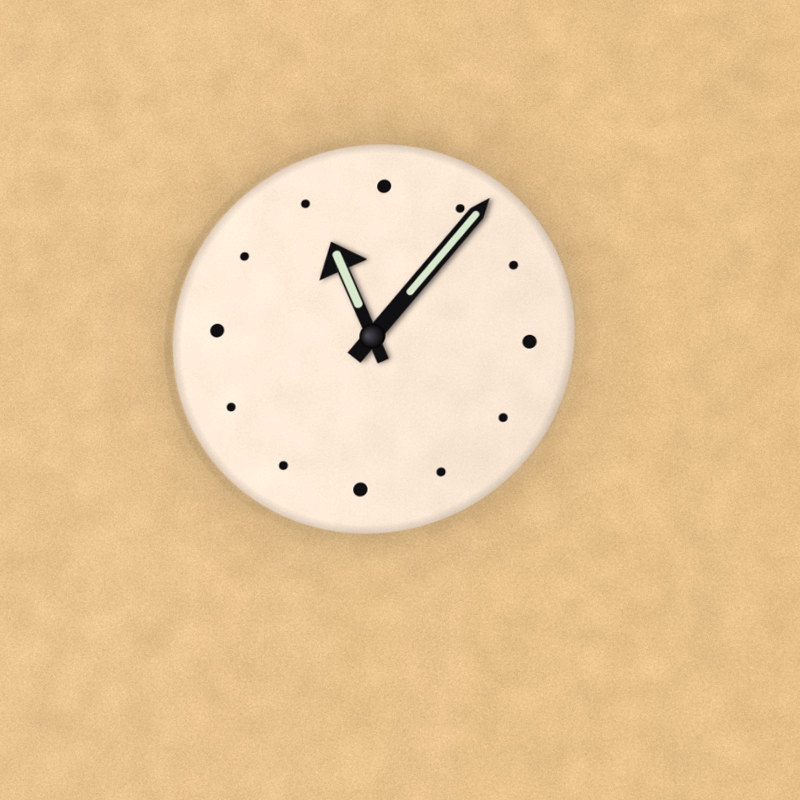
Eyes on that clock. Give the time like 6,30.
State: 11,06
